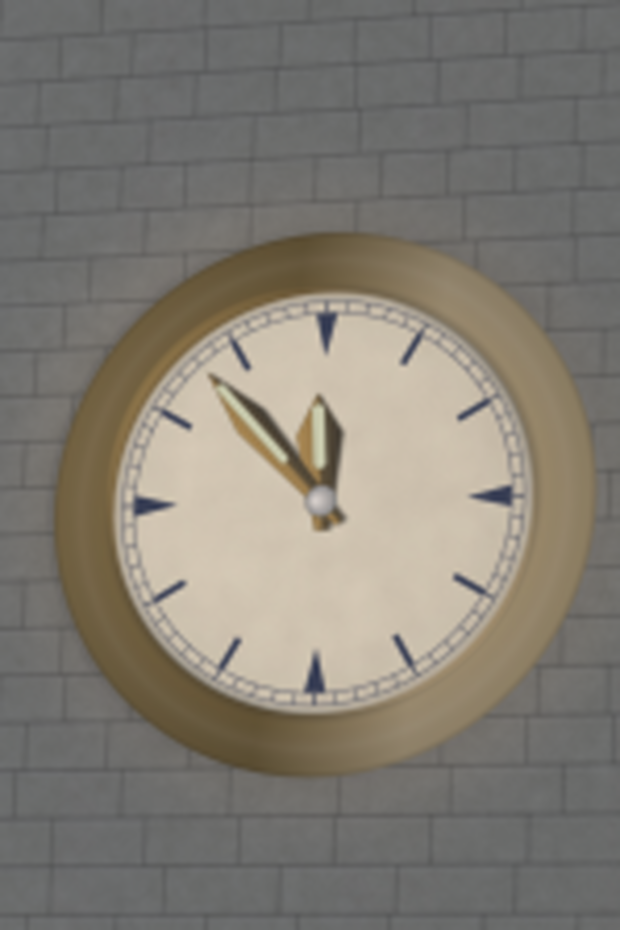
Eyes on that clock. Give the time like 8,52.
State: 11,53
